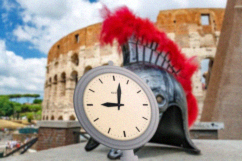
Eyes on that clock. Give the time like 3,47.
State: 9,02
